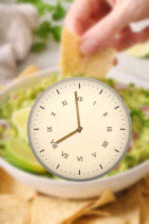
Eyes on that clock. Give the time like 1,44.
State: 7,59
